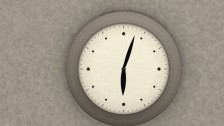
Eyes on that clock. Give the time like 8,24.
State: 6,03
